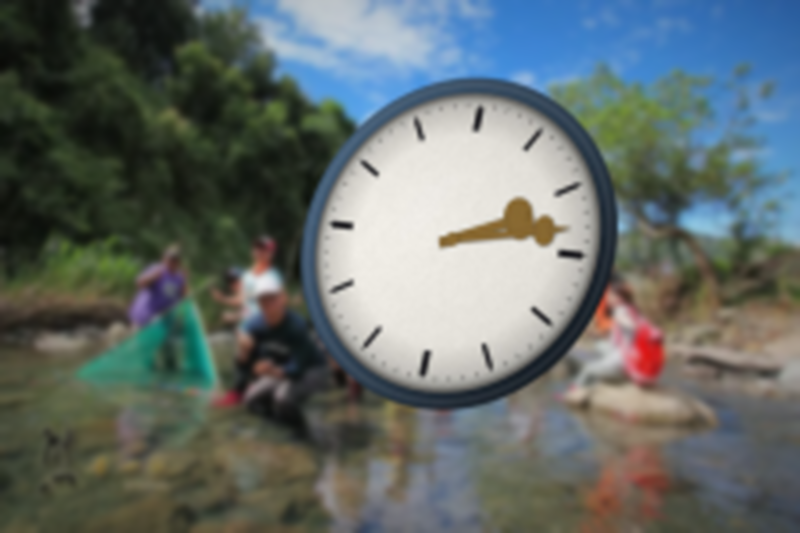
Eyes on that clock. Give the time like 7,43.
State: 2,13
